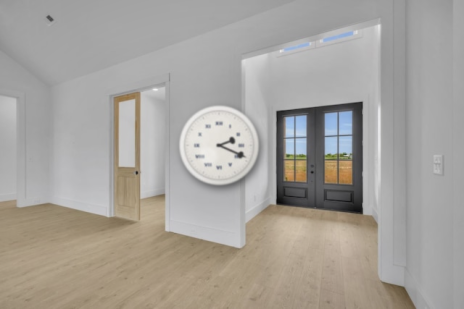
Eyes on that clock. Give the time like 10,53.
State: 2,19
